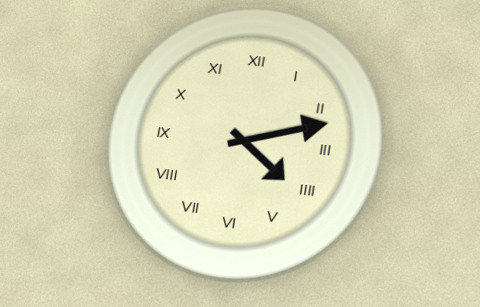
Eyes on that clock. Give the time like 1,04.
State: 4,12
